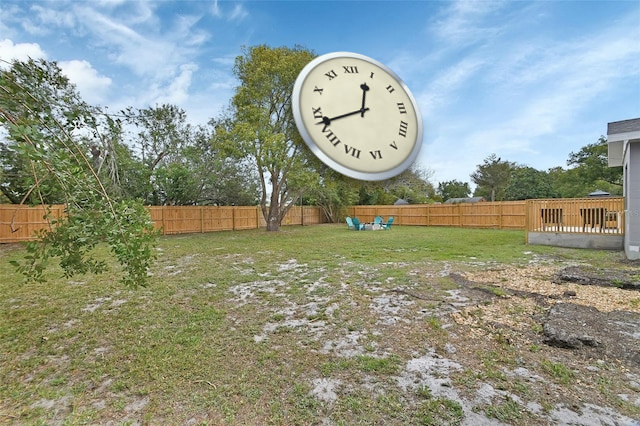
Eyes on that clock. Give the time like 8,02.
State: 12,43
